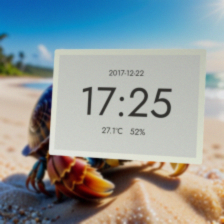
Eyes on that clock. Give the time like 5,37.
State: 17,25
